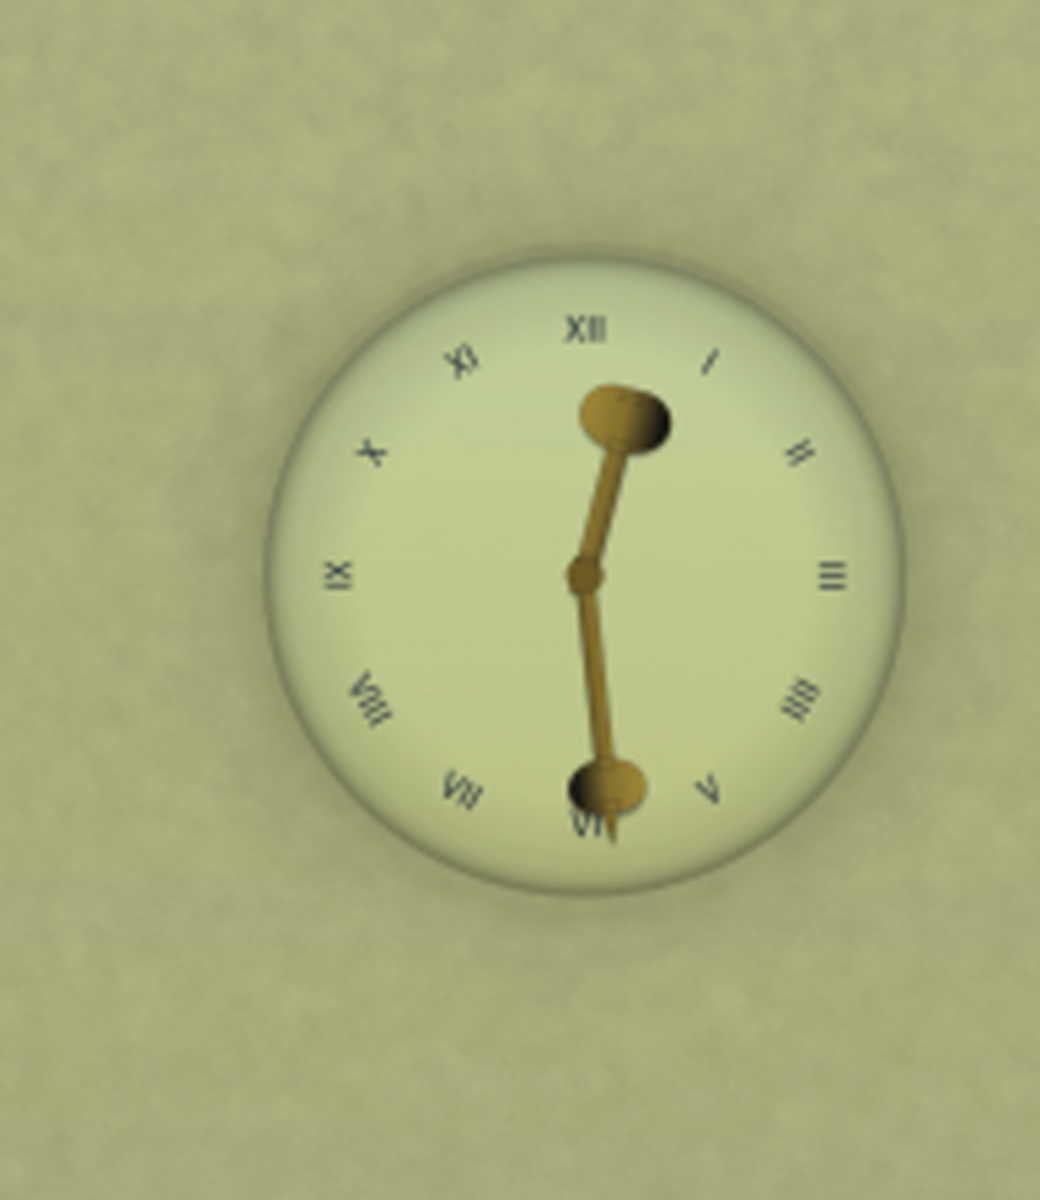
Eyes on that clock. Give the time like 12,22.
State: 12,29
